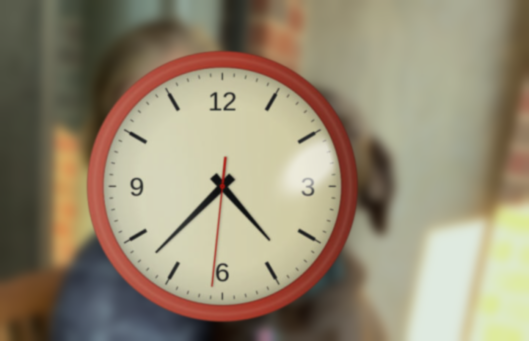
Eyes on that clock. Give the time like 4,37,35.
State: 4,37,31
